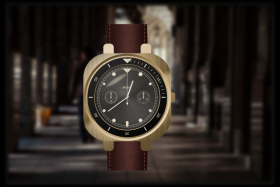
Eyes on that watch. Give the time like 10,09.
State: 12,39
